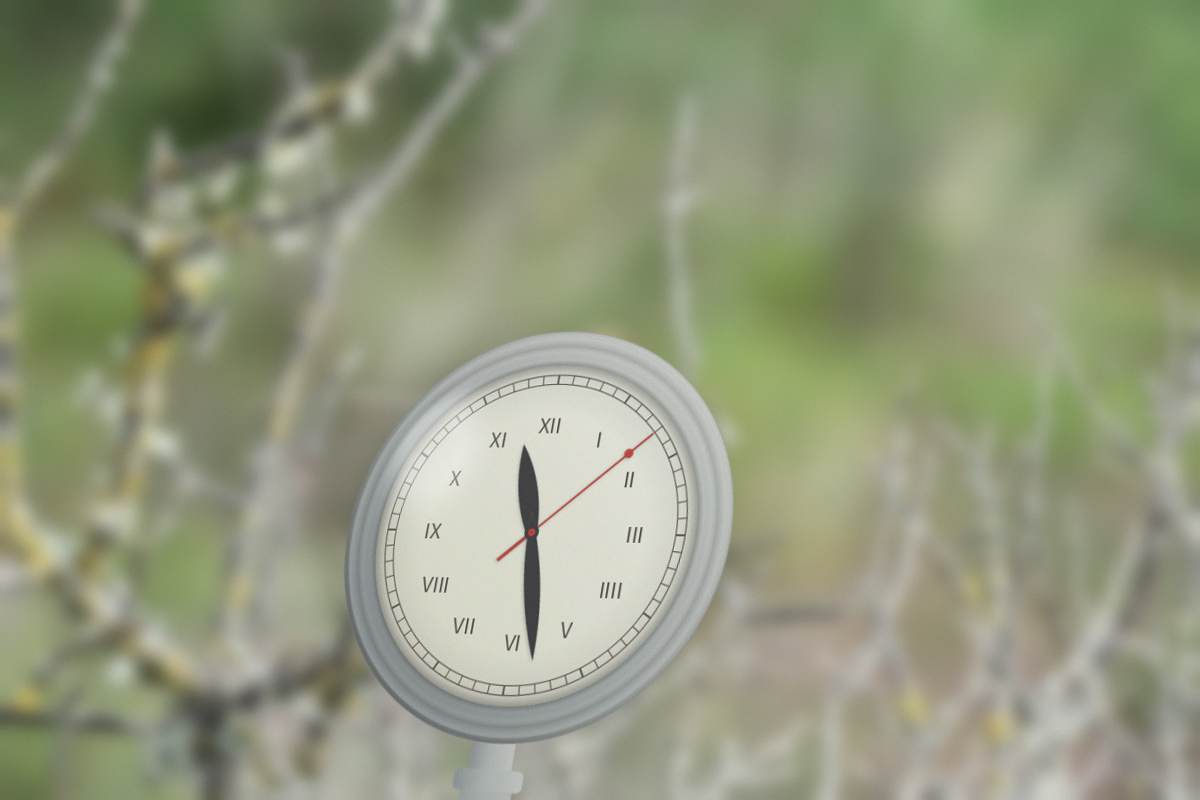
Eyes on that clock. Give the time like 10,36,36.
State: 11,28,08
